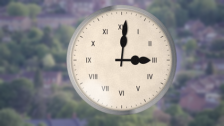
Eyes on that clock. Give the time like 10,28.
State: 3,01
